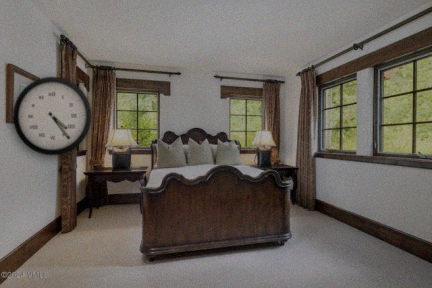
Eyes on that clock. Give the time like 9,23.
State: 4,24
